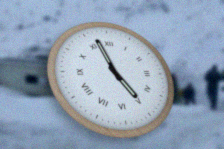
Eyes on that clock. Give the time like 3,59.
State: 4,57
